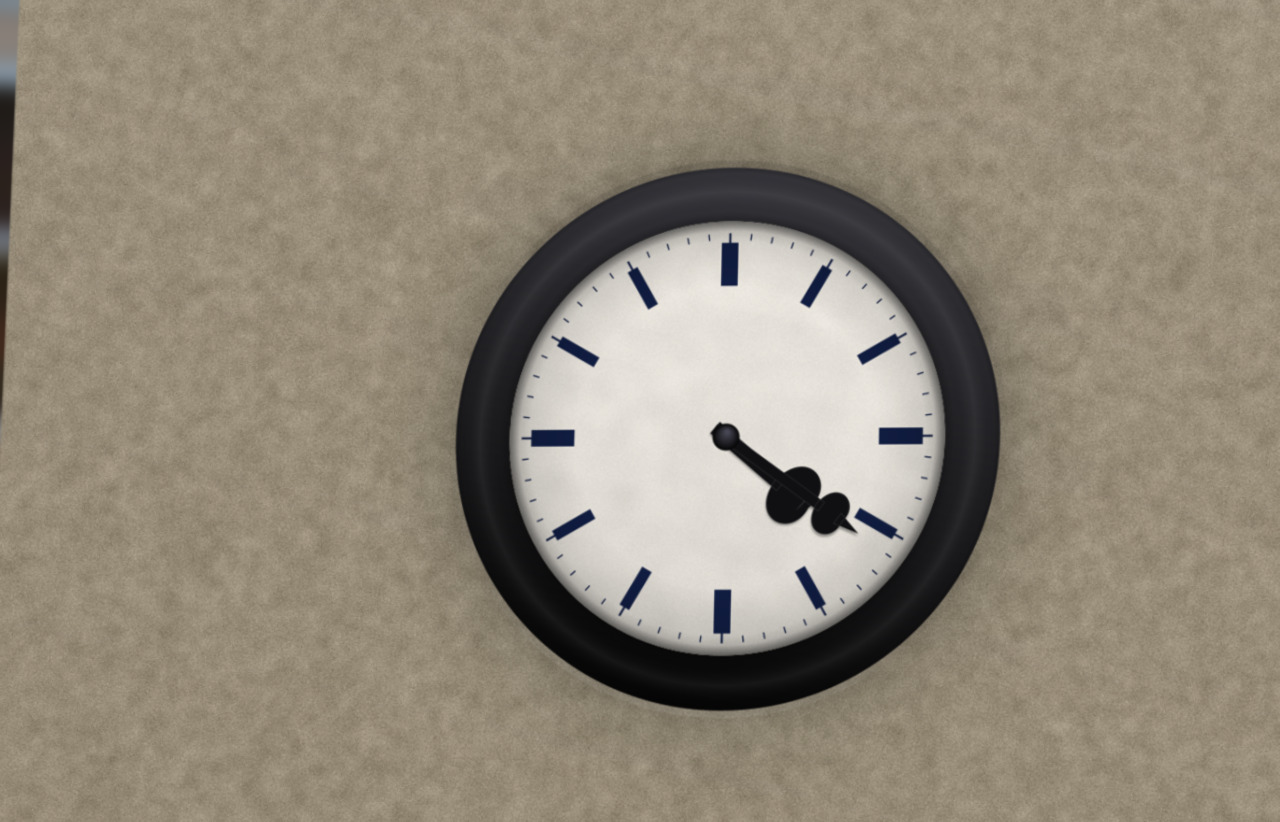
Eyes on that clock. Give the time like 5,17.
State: 4,21
